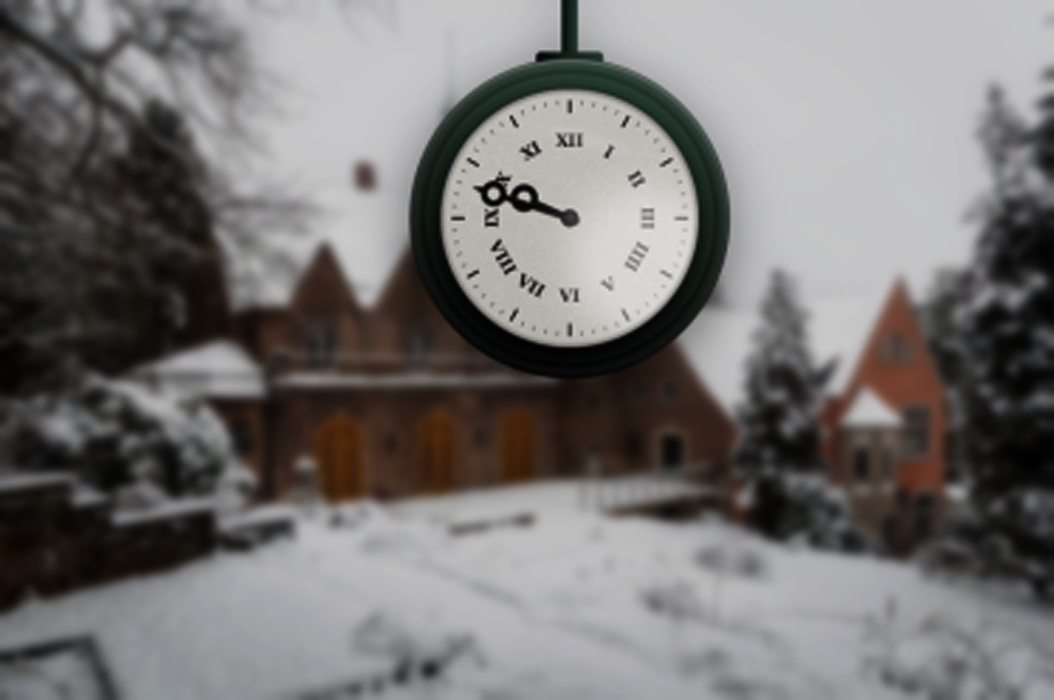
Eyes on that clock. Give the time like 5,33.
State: 9,48
